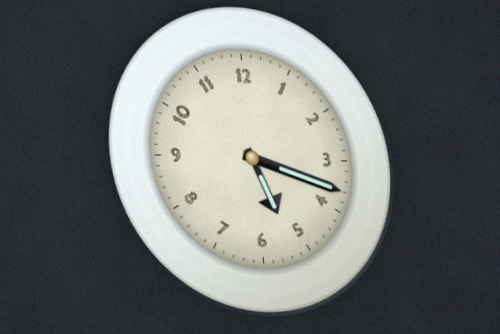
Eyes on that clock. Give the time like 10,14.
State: 5,18
